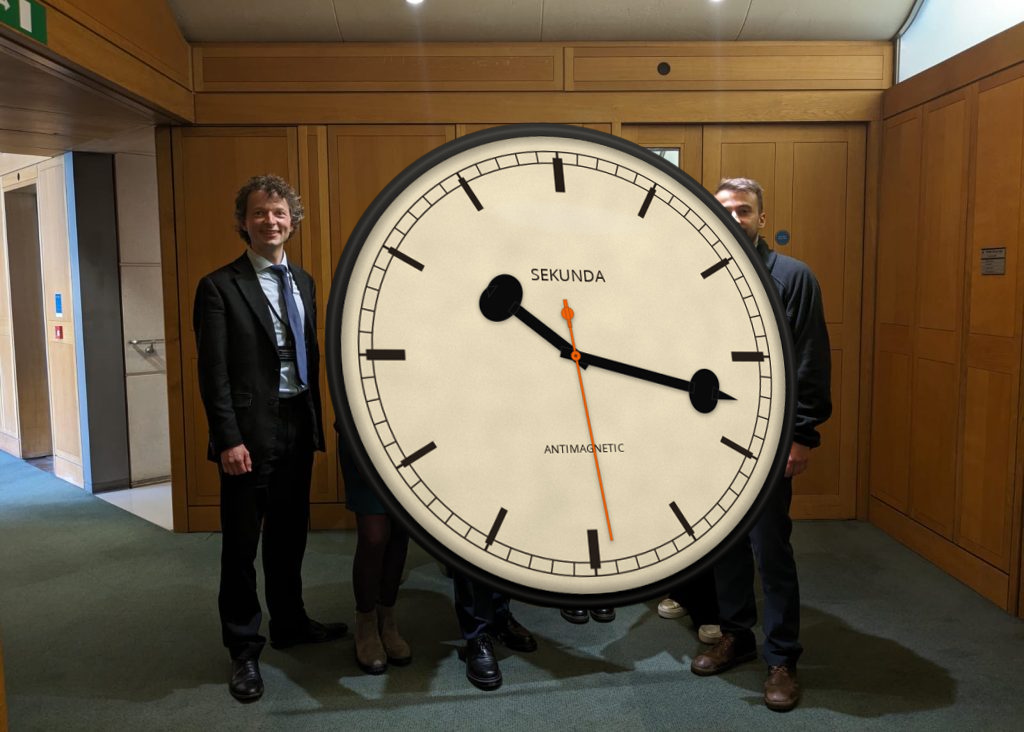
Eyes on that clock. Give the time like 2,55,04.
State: 10,17,29
